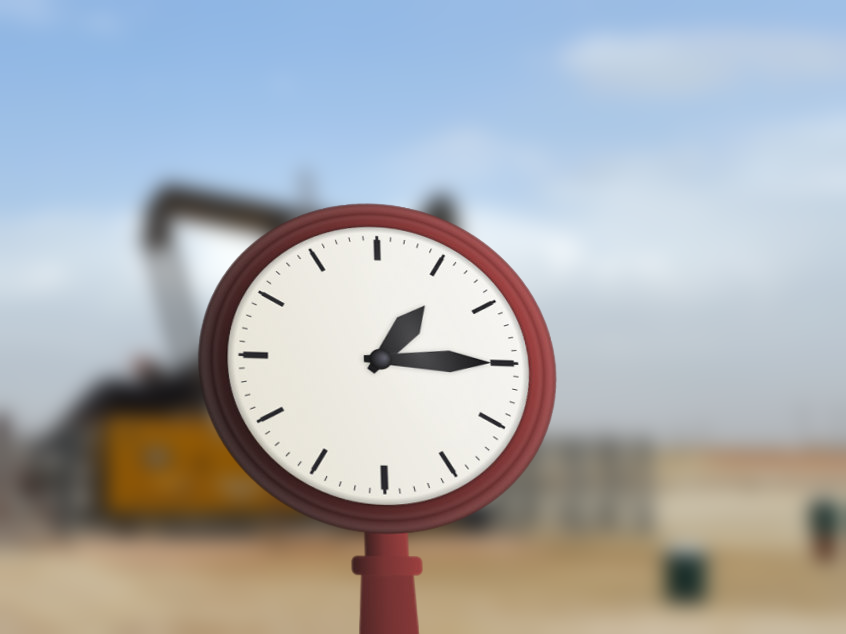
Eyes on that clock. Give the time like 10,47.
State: 1,15
